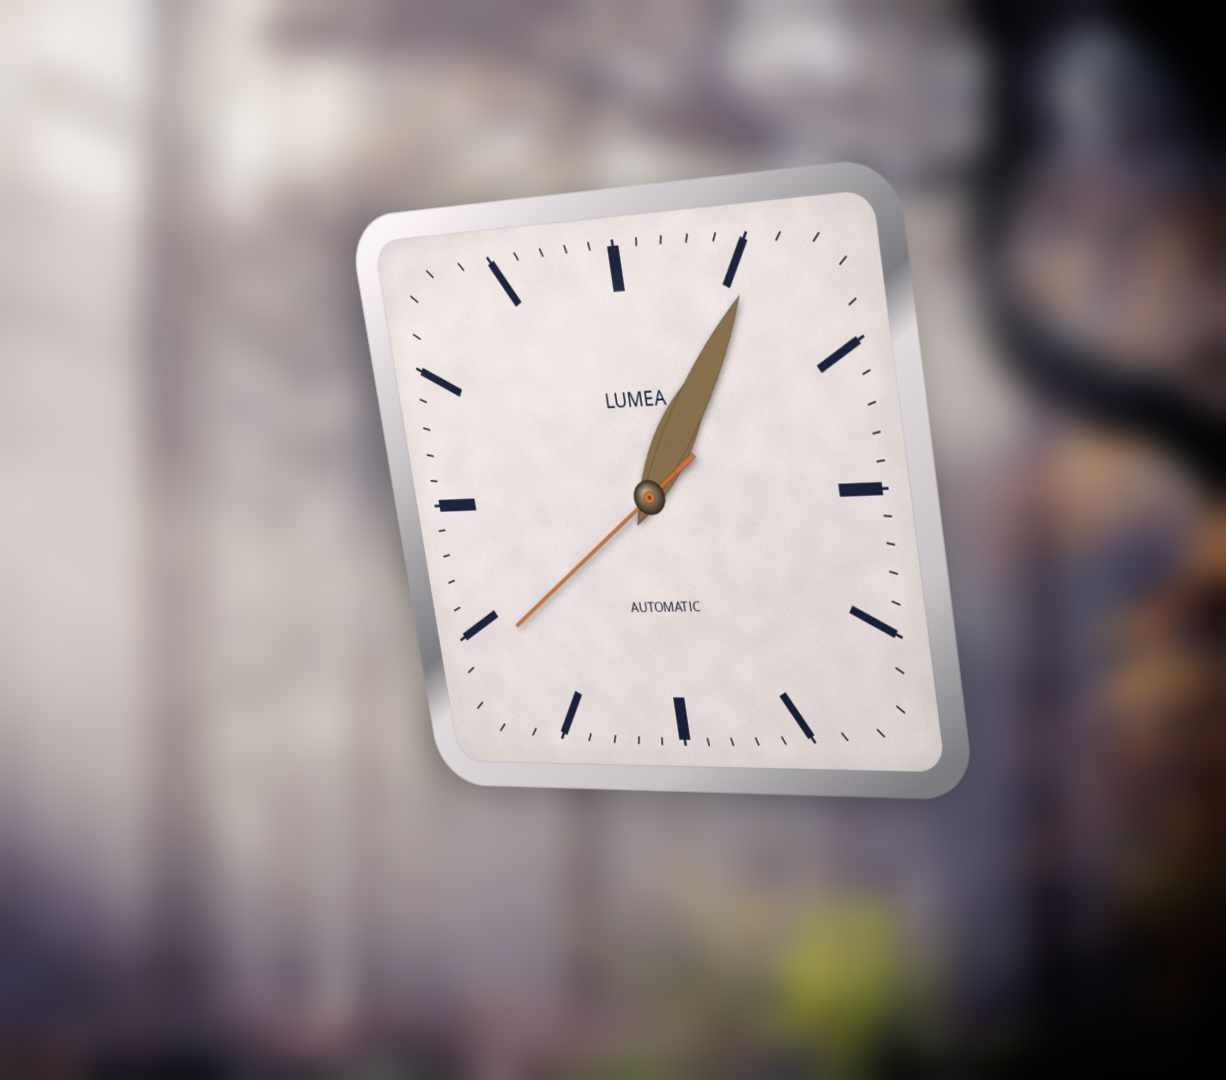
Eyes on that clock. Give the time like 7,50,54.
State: 1,05,39
